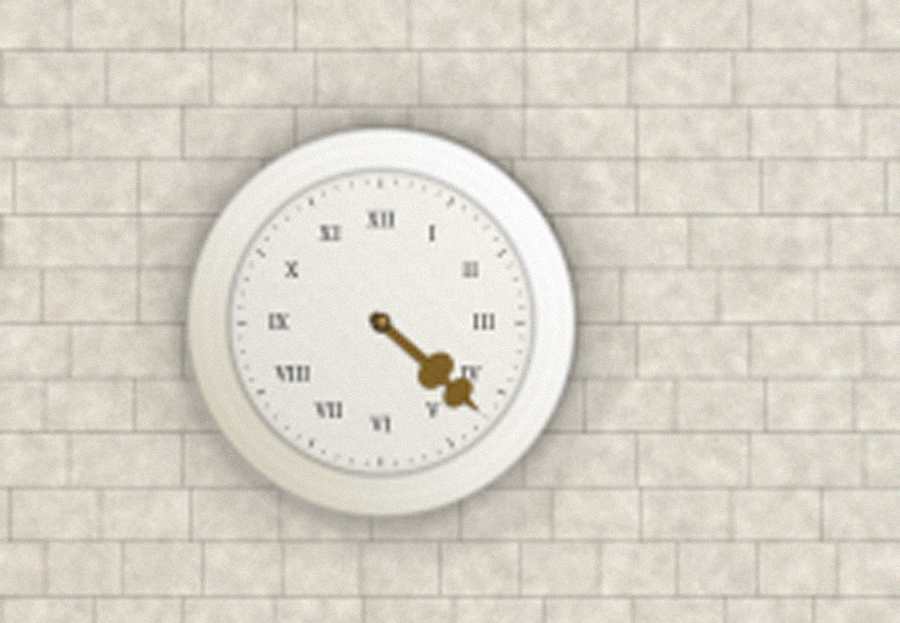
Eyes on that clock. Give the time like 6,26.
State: 4,22
